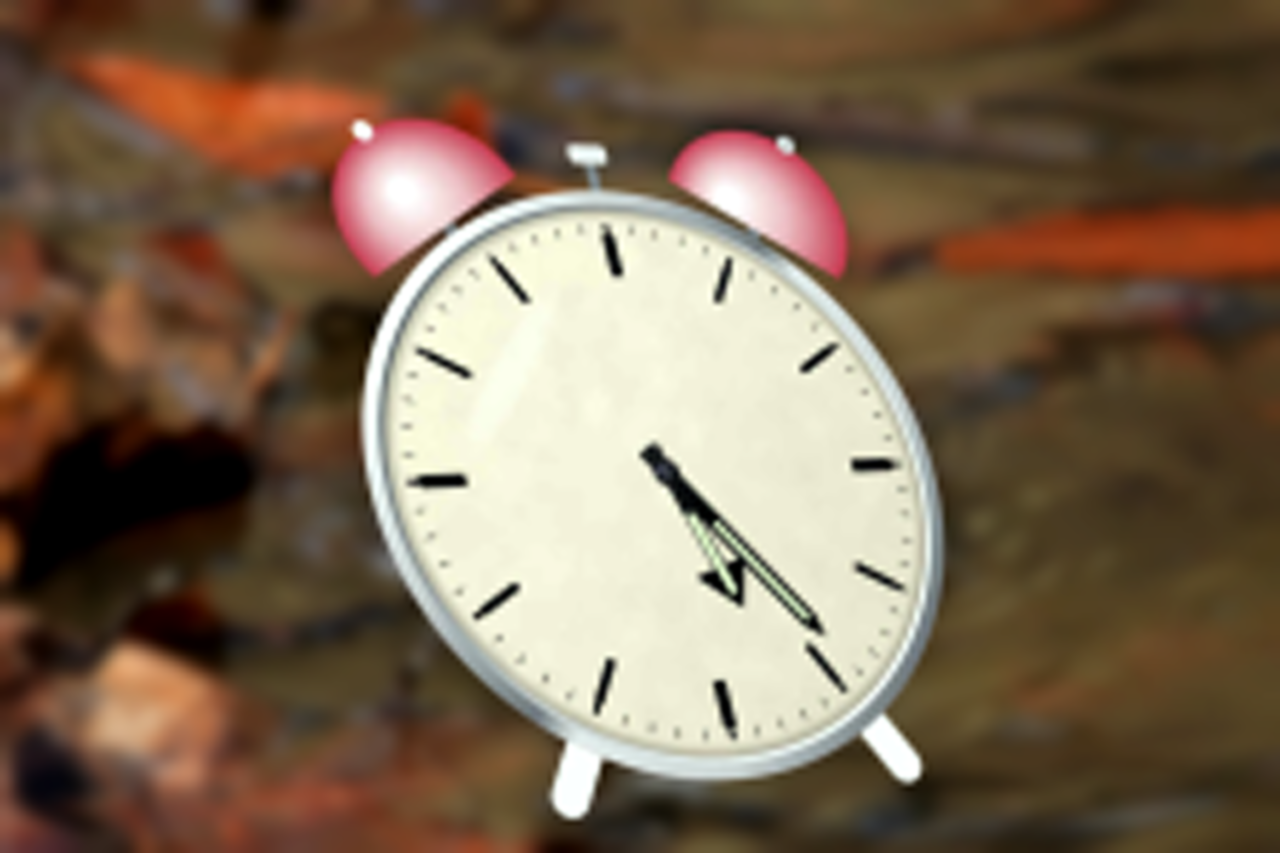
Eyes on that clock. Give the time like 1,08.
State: 5,24
